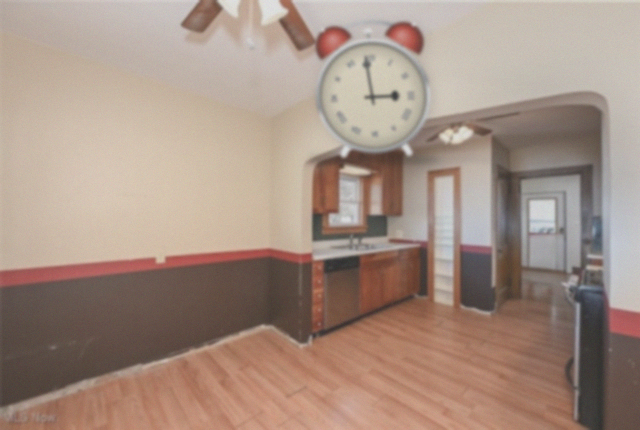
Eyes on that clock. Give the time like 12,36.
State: 2,59
